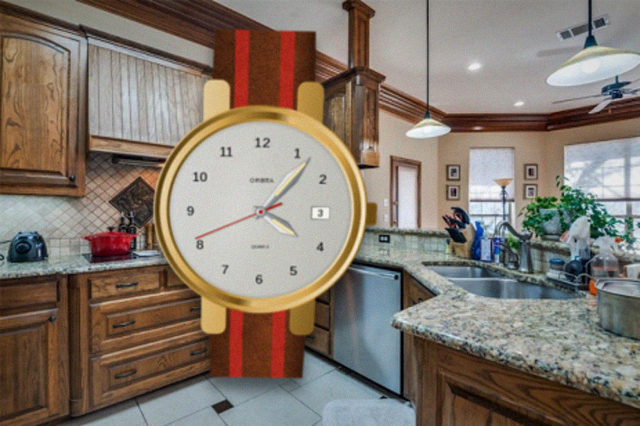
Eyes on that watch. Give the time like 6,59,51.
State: 4,06,41
